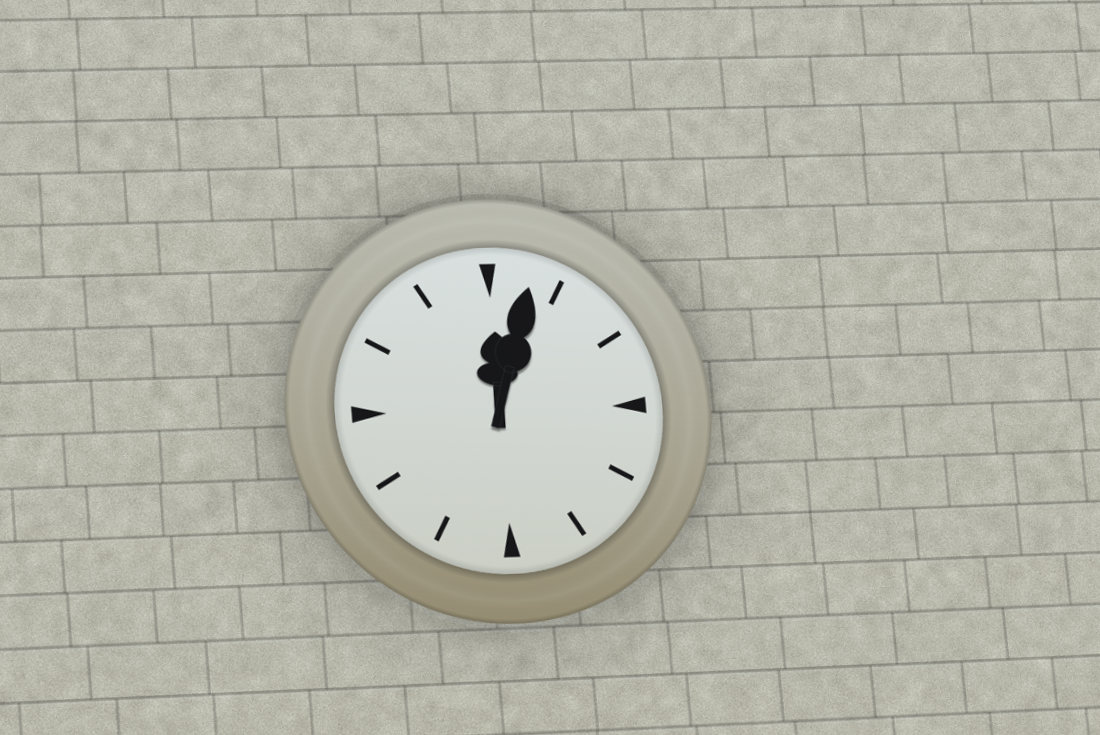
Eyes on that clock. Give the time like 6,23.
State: 12,03
